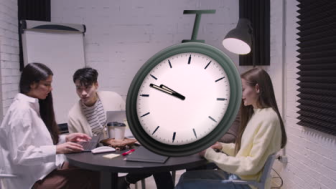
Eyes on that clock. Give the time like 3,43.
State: 9,48
